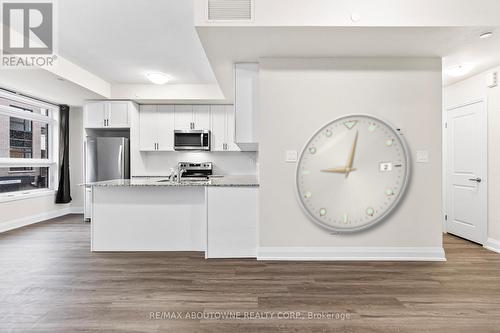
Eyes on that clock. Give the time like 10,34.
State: 9,02
